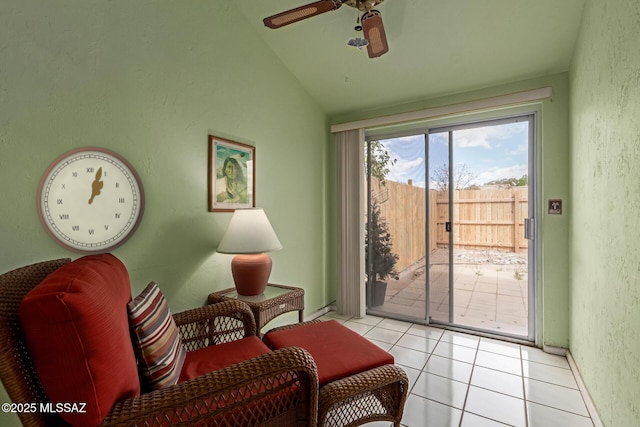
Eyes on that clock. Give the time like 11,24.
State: 1,03
